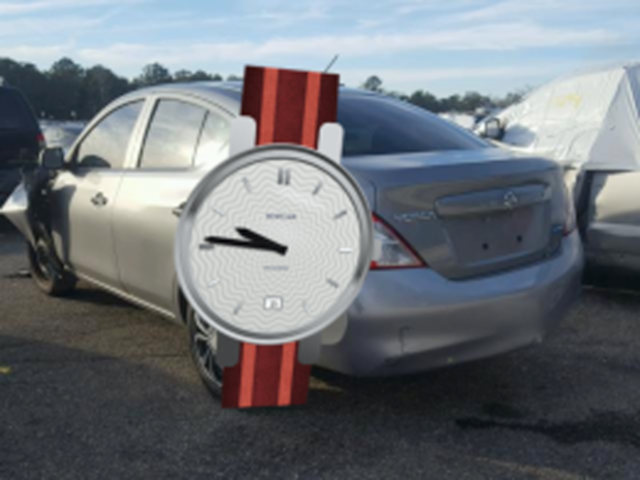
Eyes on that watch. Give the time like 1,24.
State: 9,46
